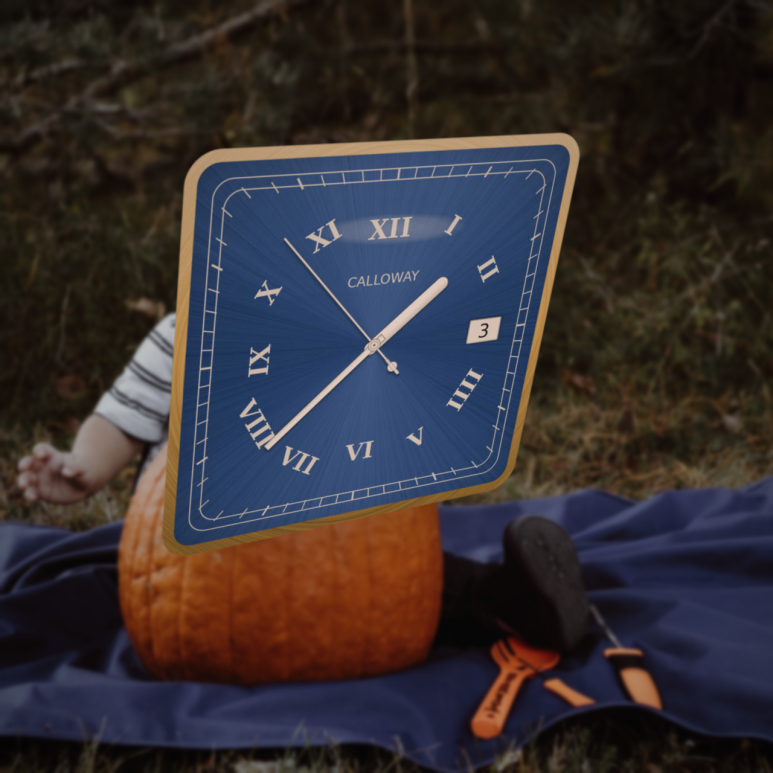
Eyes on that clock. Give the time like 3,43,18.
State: 1,37,53
